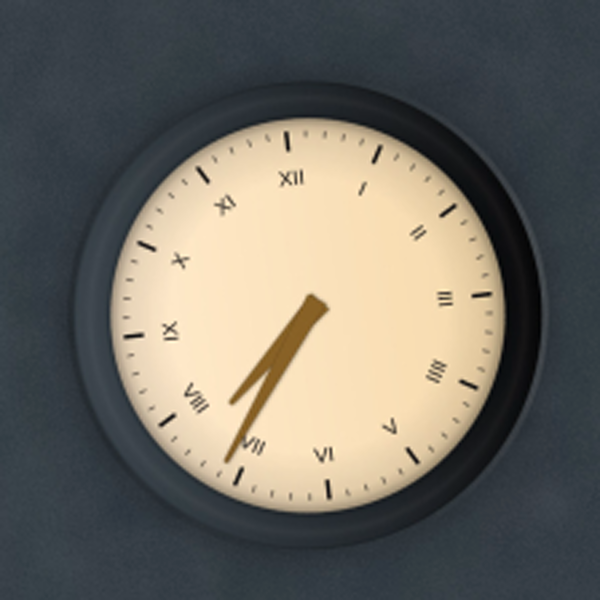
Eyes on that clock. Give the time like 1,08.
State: 7,36
